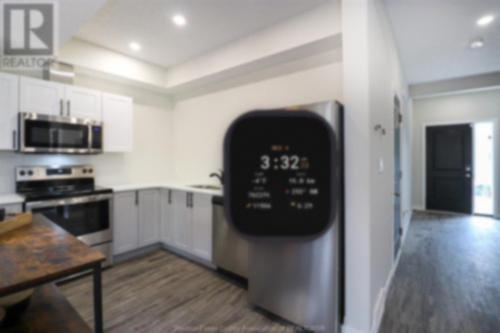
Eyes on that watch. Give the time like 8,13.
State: 3,32
